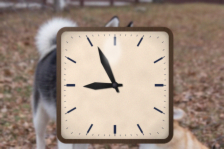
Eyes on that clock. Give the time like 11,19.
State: 8,56
